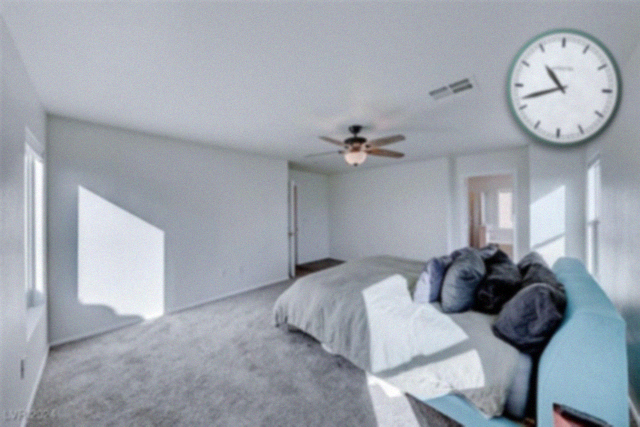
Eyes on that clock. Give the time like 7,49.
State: 10,42
